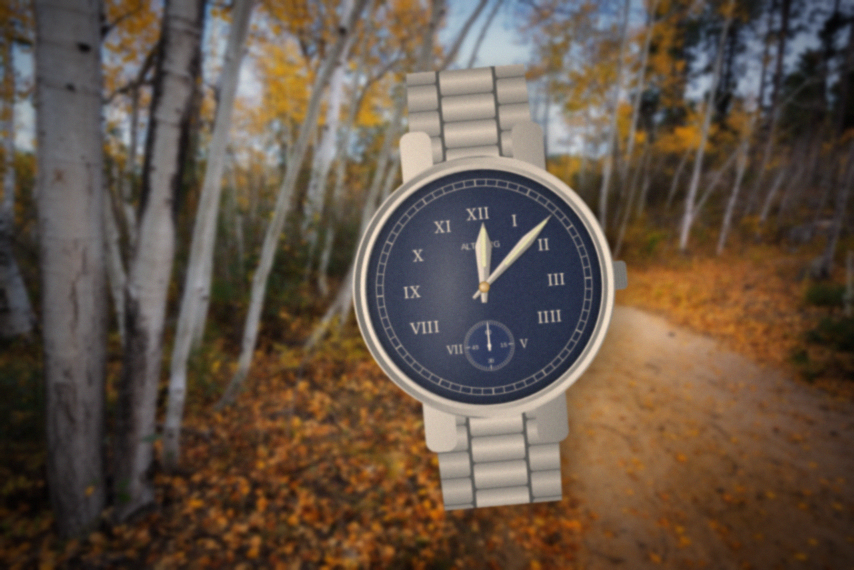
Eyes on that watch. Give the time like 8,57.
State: 12,08
